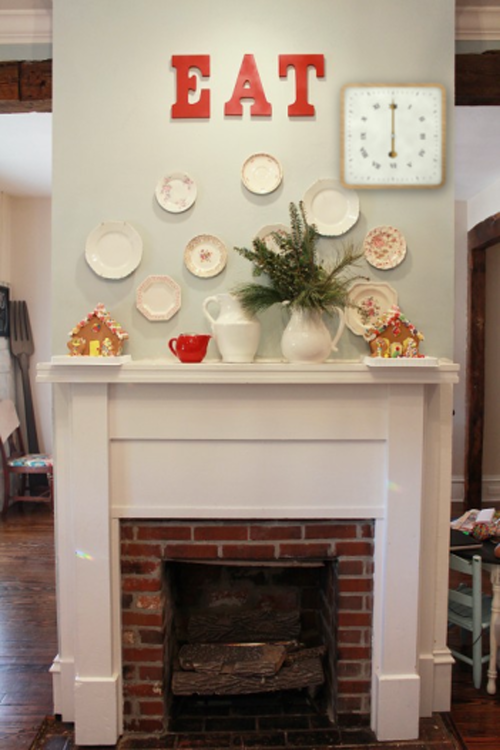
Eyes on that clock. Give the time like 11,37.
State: 6,00
